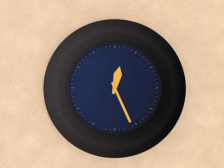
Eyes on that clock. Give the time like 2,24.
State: 12,26
